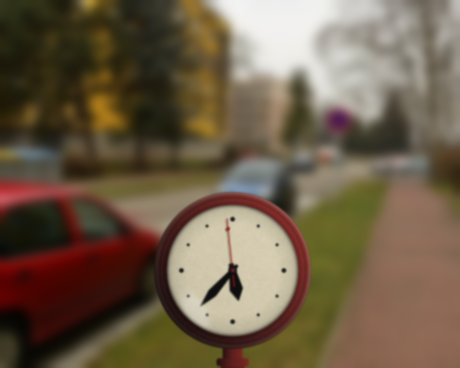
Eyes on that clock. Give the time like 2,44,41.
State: 5,36,59
